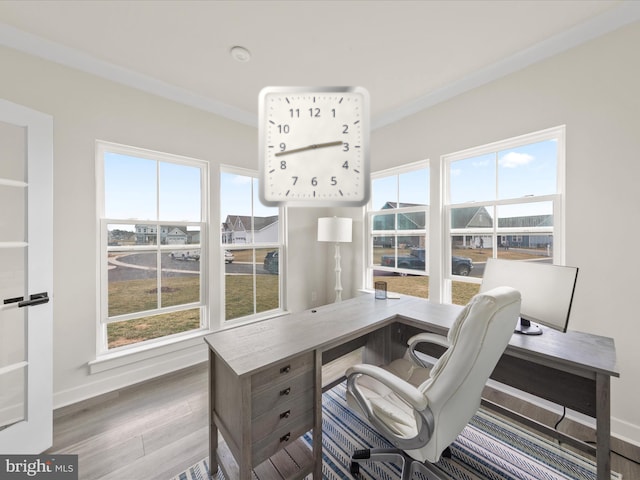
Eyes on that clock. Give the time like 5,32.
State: 2,43
